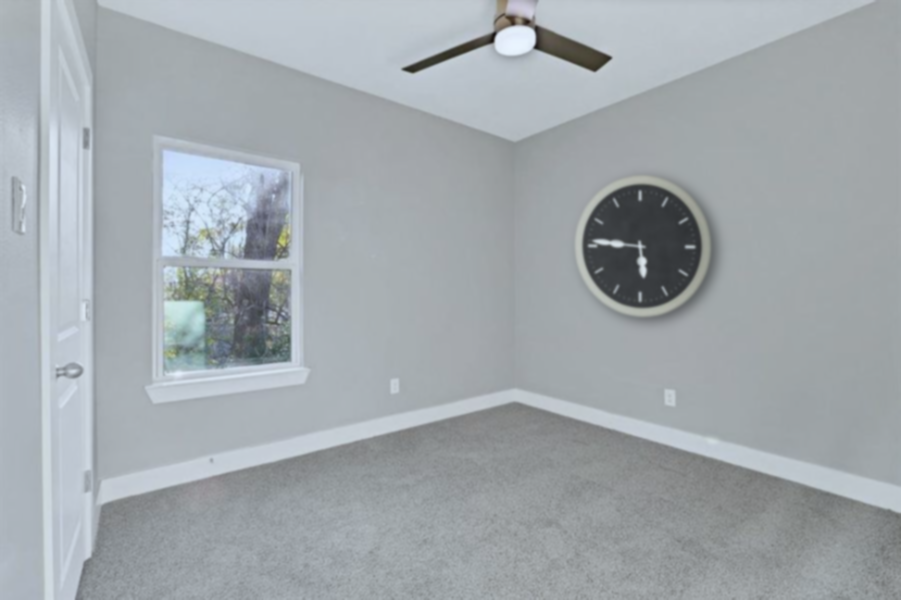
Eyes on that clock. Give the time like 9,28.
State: 5,46
